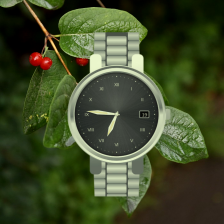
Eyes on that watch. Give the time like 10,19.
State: 6,46
